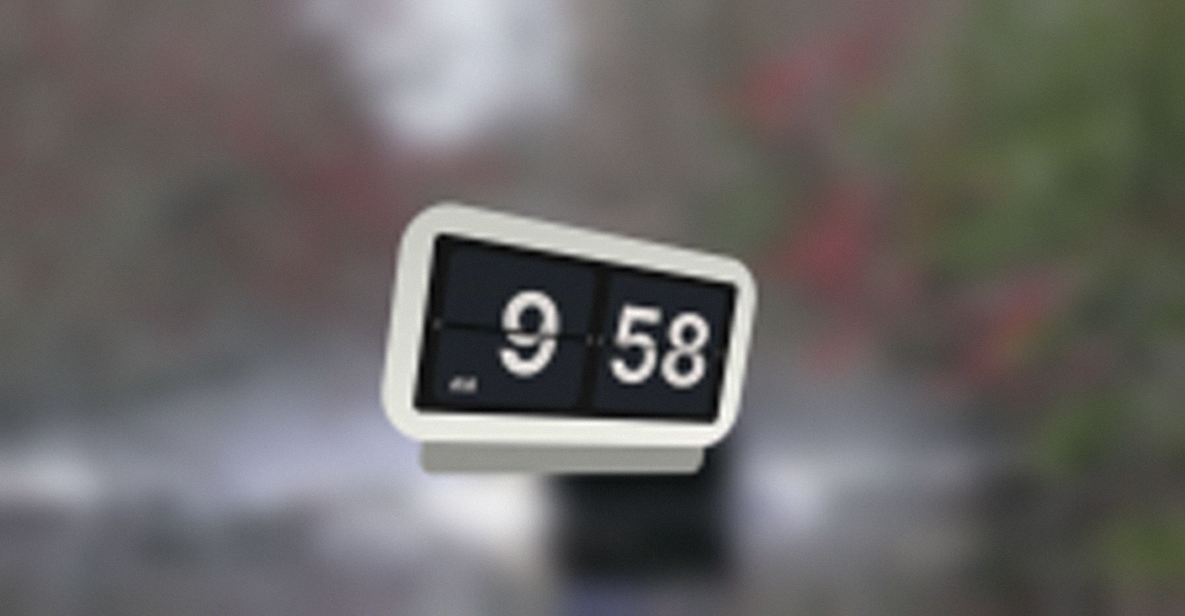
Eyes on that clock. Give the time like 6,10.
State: 9,58
